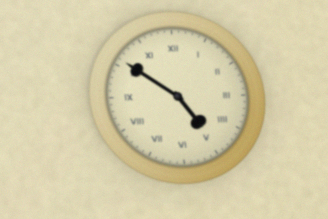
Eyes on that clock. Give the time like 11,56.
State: 4,51
